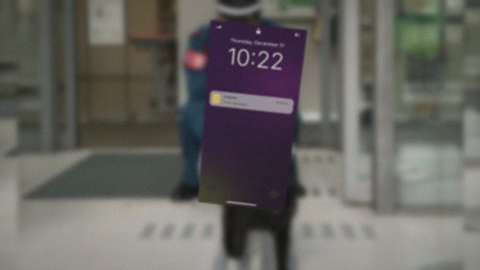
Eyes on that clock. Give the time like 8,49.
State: 10,22
